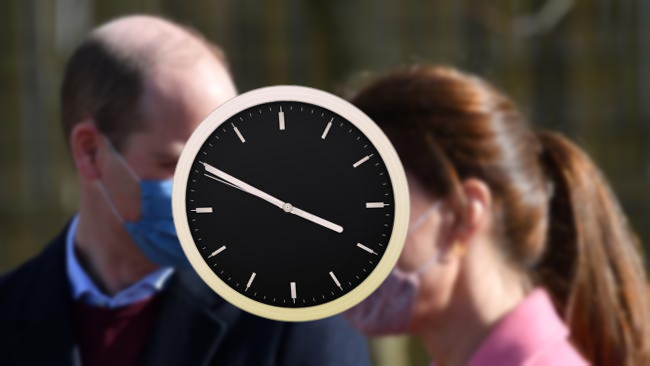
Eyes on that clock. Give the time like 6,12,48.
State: 3,49,49
